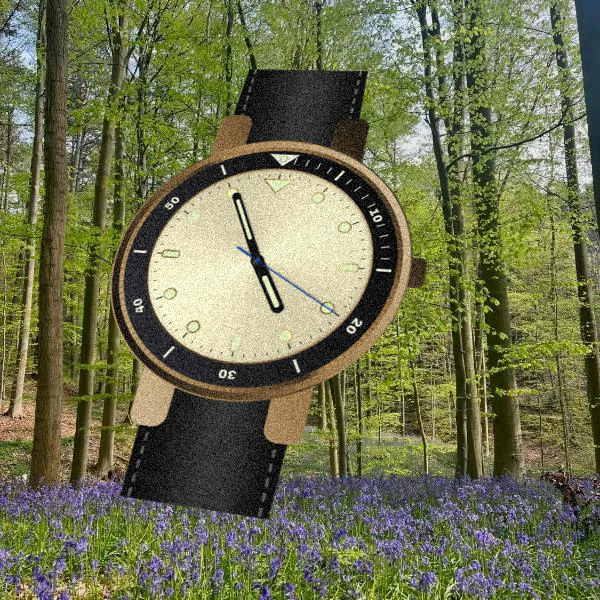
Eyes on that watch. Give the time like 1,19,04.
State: 4,55,20
